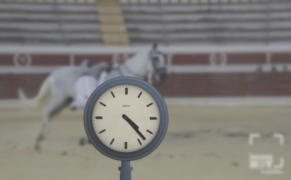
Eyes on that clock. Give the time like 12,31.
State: 4,23
